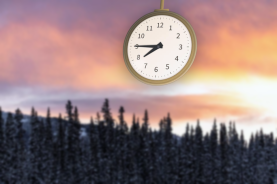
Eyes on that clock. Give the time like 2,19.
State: 7,45
